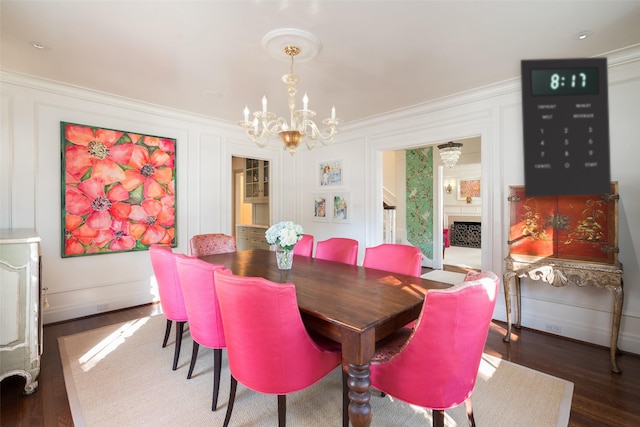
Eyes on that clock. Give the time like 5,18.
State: 8,17
